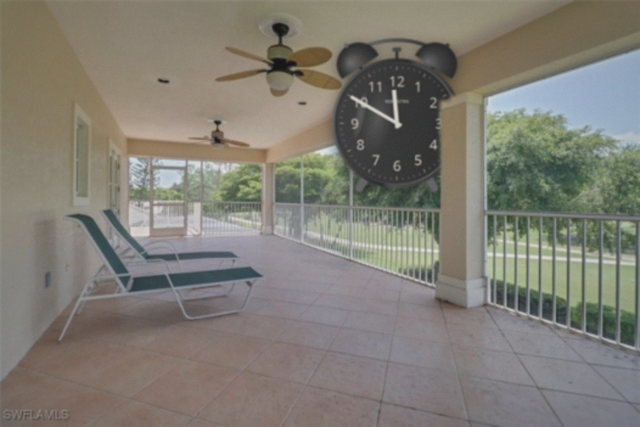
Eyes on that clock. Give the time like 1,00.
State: 11,50
